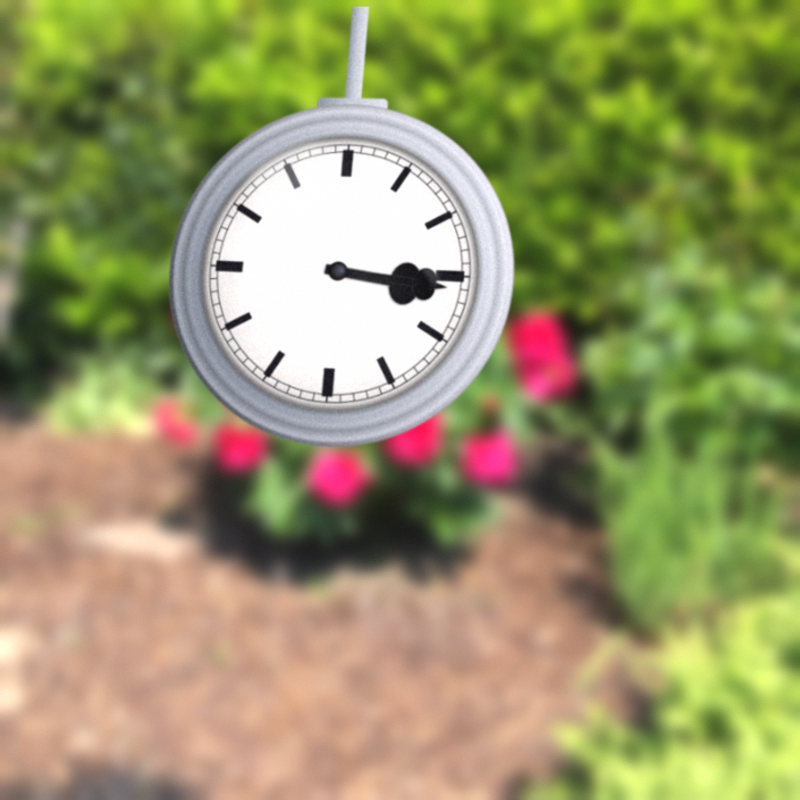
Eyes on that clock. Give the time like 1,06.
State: 3,16
